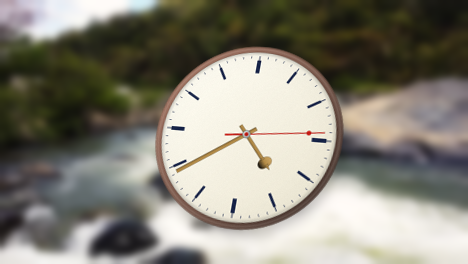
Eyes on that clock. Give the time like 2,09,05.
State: 4,39,14
